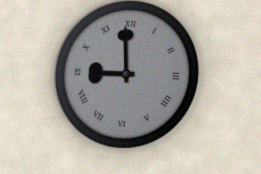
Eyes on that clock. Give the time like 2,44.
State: 8,59
